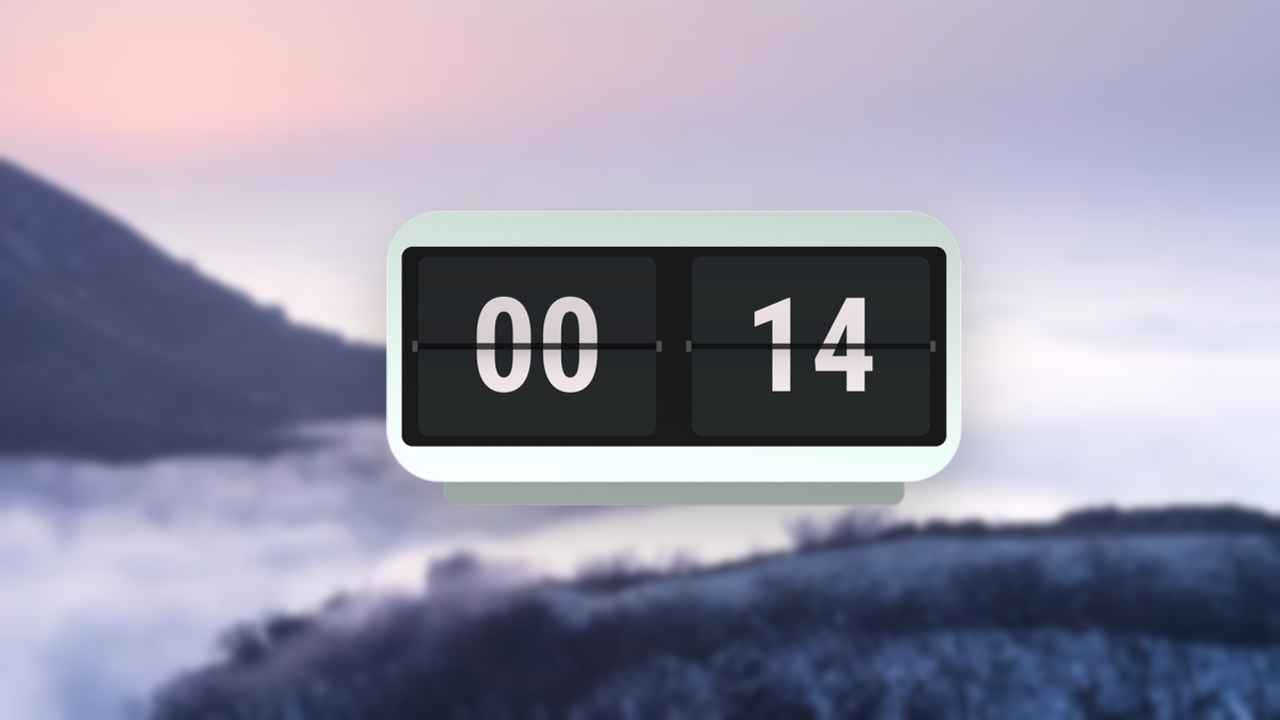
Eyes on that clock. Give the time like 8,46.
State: 0,14
